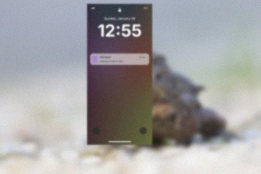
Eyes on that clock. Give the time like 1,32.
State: 12,55
